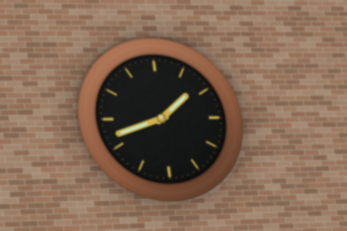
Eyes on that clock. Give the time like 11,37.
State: 1,42
